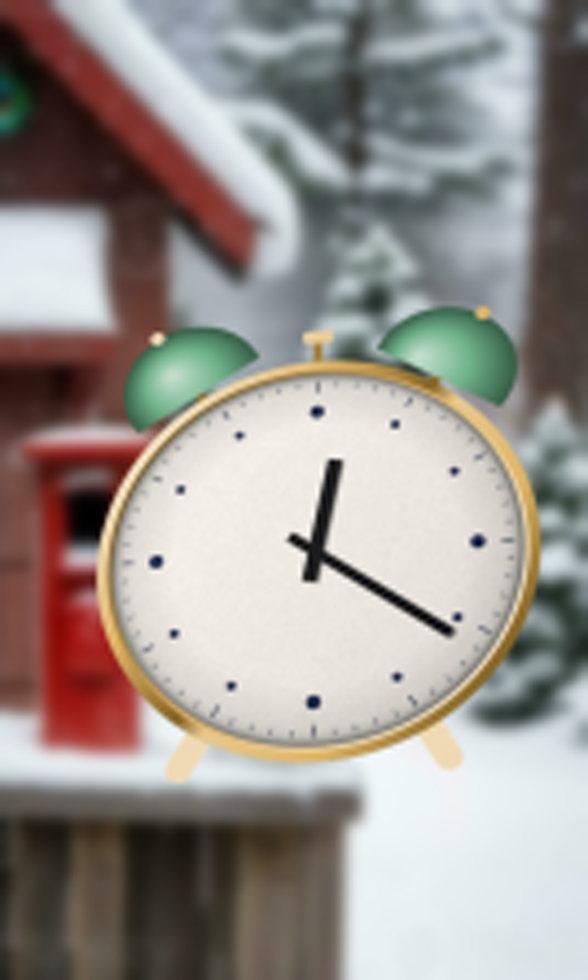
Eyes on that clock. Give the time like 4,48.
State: 12,21
